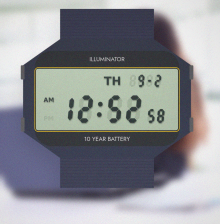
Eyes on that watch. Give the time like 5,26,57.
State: 12,52,58
